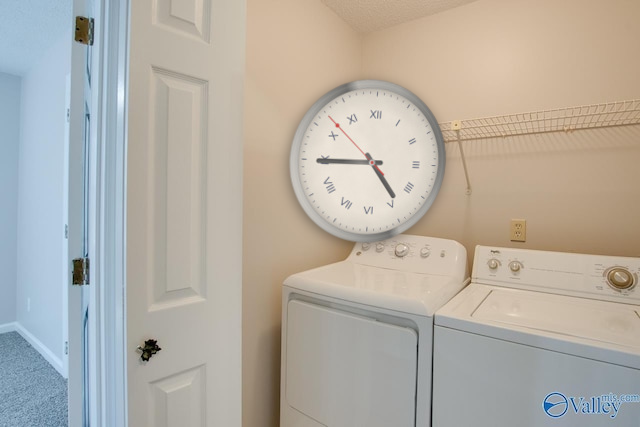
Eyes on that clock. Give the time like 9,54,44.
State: 4,44,52
